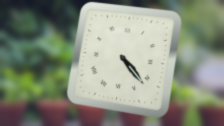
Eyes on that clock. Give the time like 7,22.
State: 4,22
